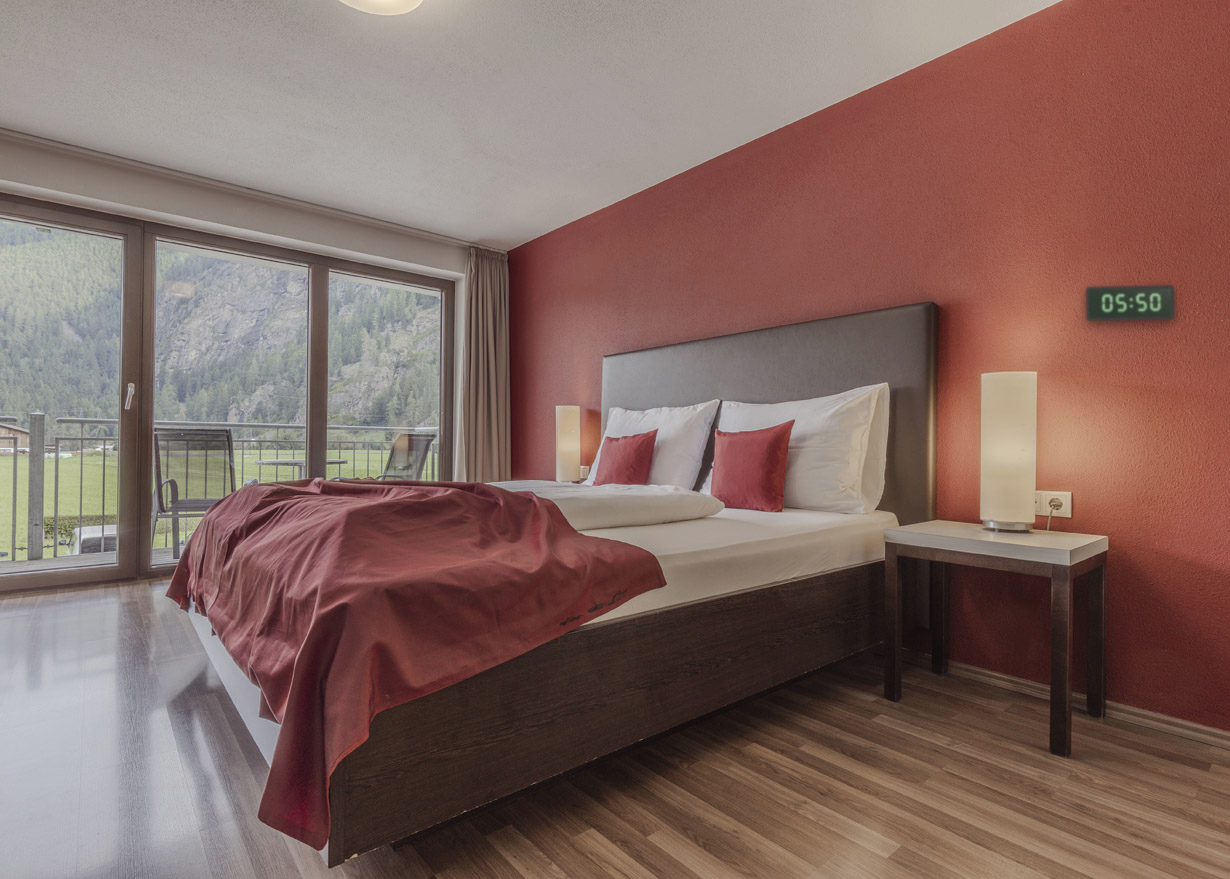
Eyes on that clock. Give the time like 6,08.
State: 5,50
